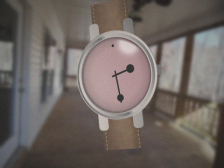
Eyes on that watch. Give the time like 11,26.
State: 2,29
